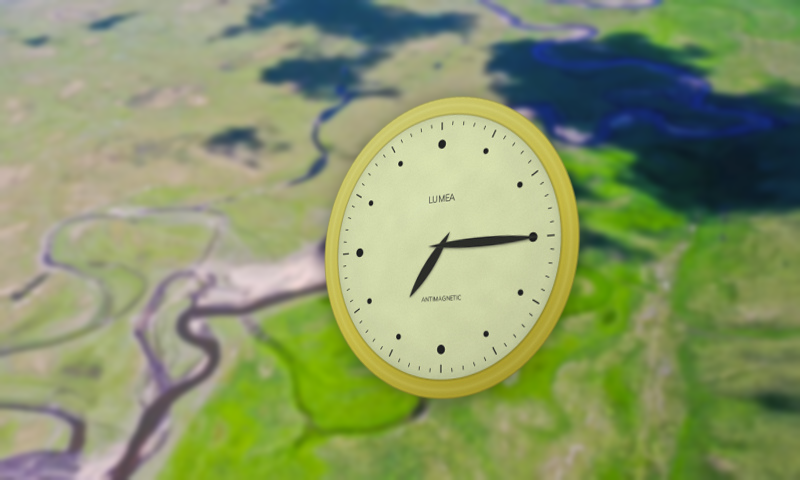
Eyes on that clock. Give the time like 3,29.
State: 7,15
